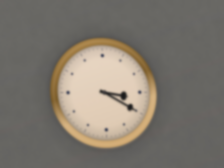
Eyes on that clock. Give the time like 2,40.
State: 3,20
